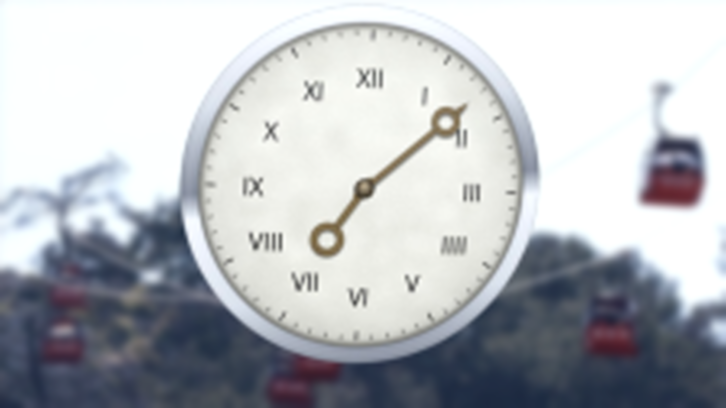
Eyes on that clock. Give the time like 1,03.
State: 7,08
